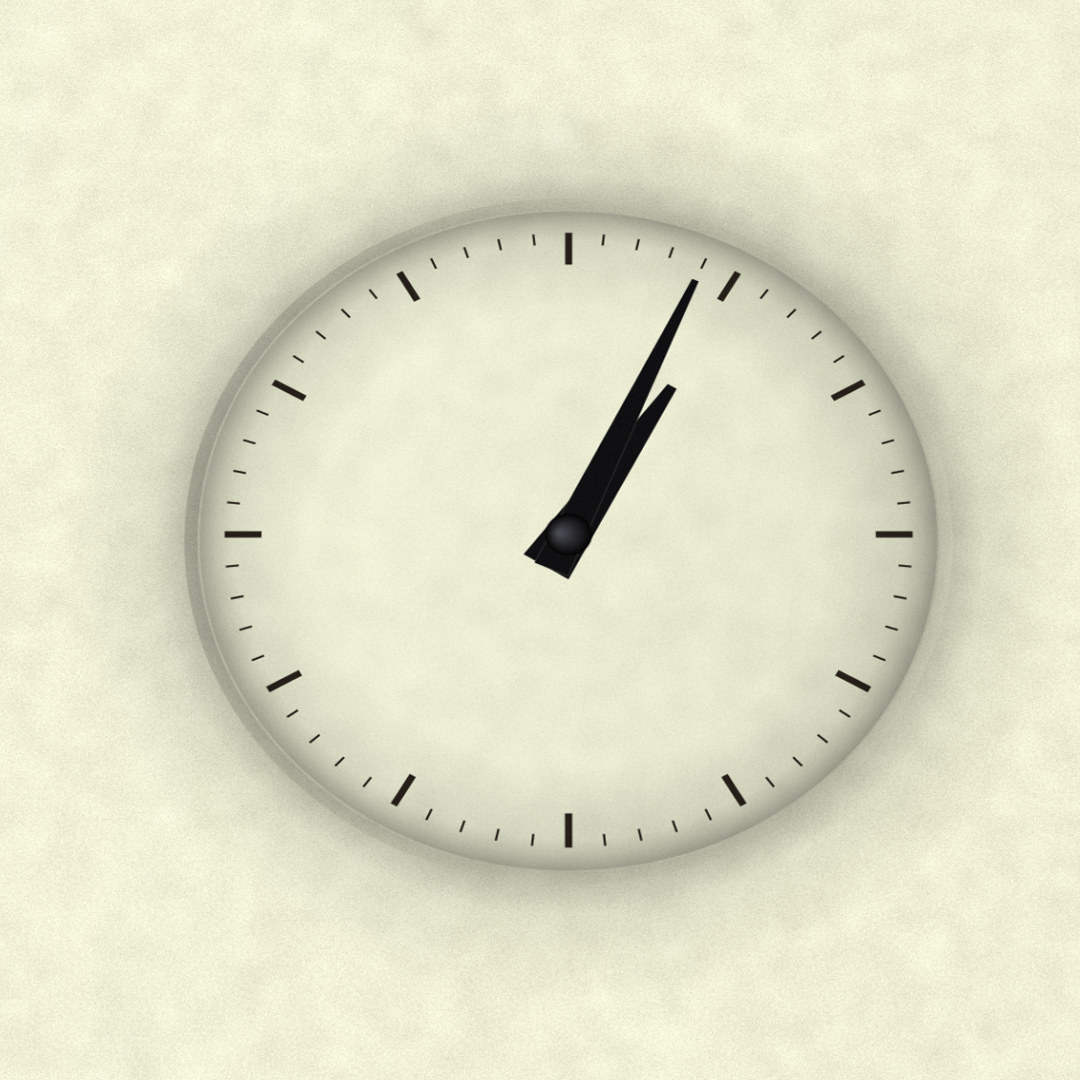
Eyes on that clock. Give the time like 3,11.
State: 1,04
